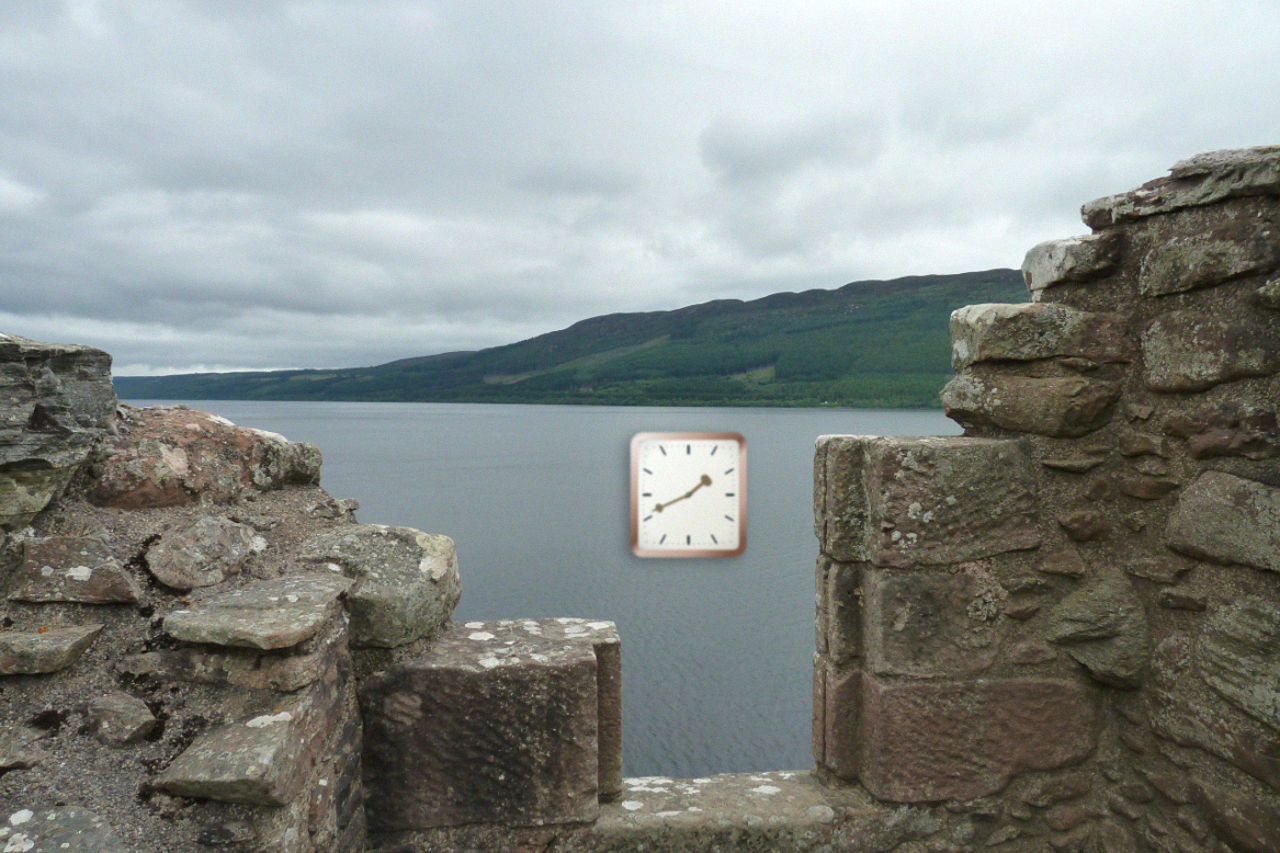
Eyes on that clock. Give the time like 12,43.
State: 1,41
